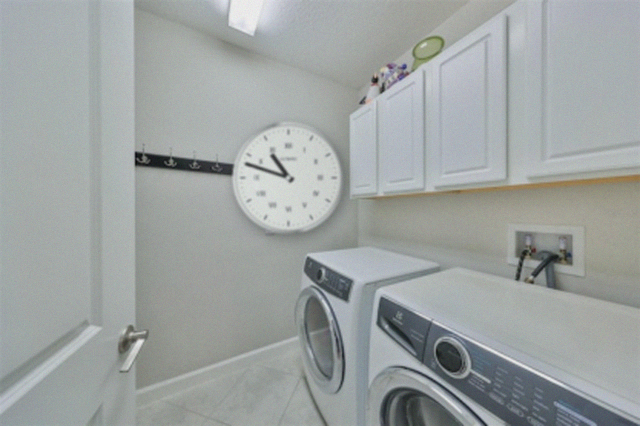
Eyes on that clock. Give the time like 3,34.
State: 10,48
